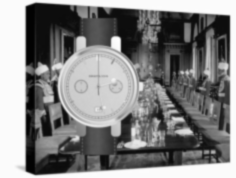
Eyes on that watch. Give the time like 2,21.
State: 2,28
